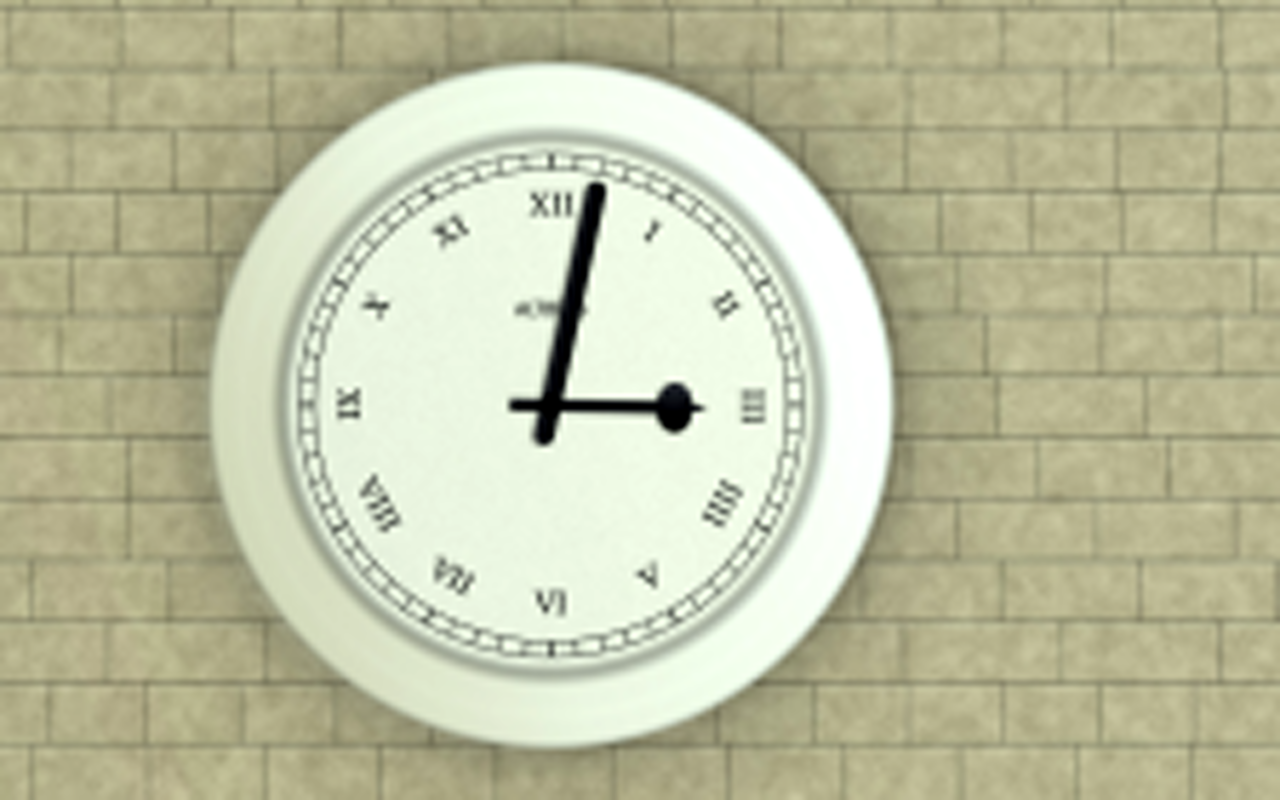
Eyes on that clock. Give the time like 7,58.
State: 3,02
